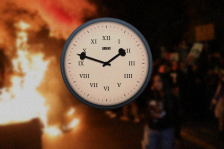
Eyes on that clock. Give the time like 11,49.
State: 1,48
